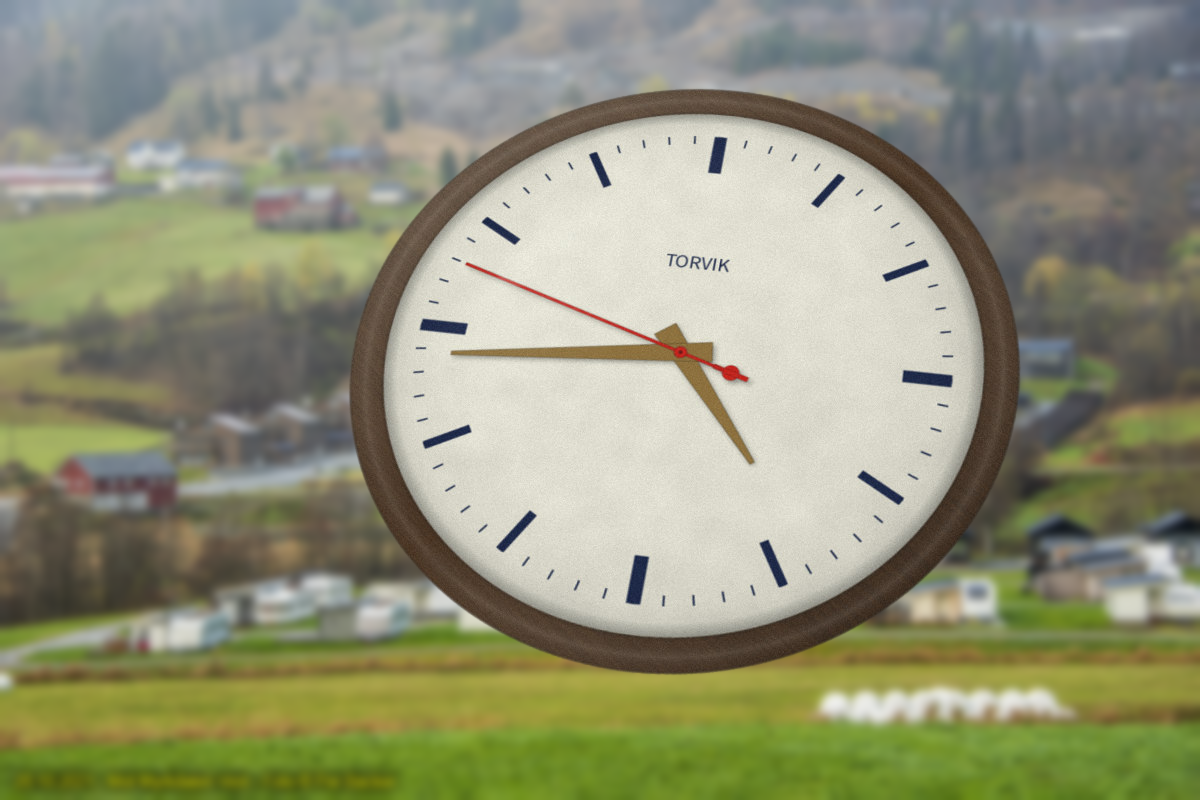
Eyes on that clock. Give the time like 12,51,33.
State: 4,43,48
